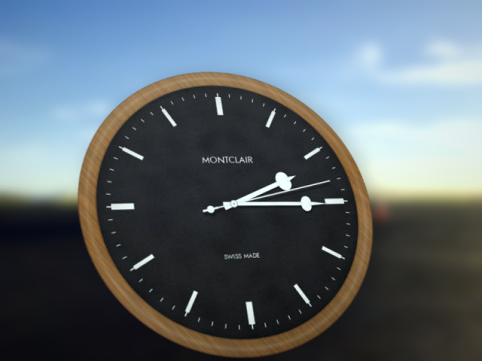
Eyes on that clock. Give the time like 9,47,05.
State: 2,15,13
